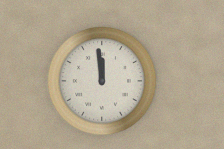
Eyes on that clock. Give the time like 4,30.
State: 11,59
